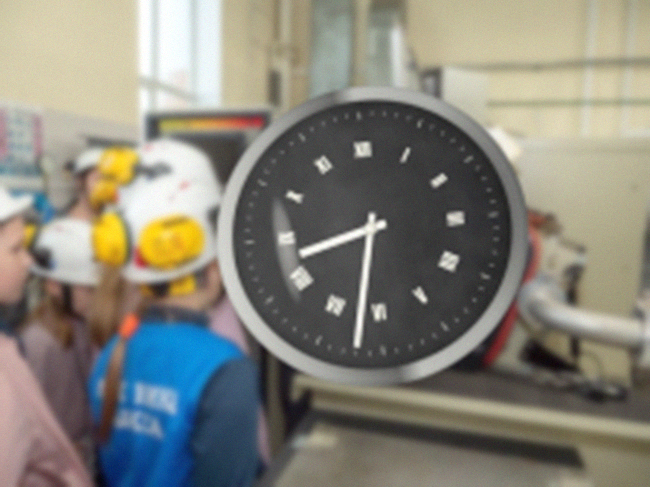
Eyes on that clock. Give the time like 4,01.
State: 8,32
